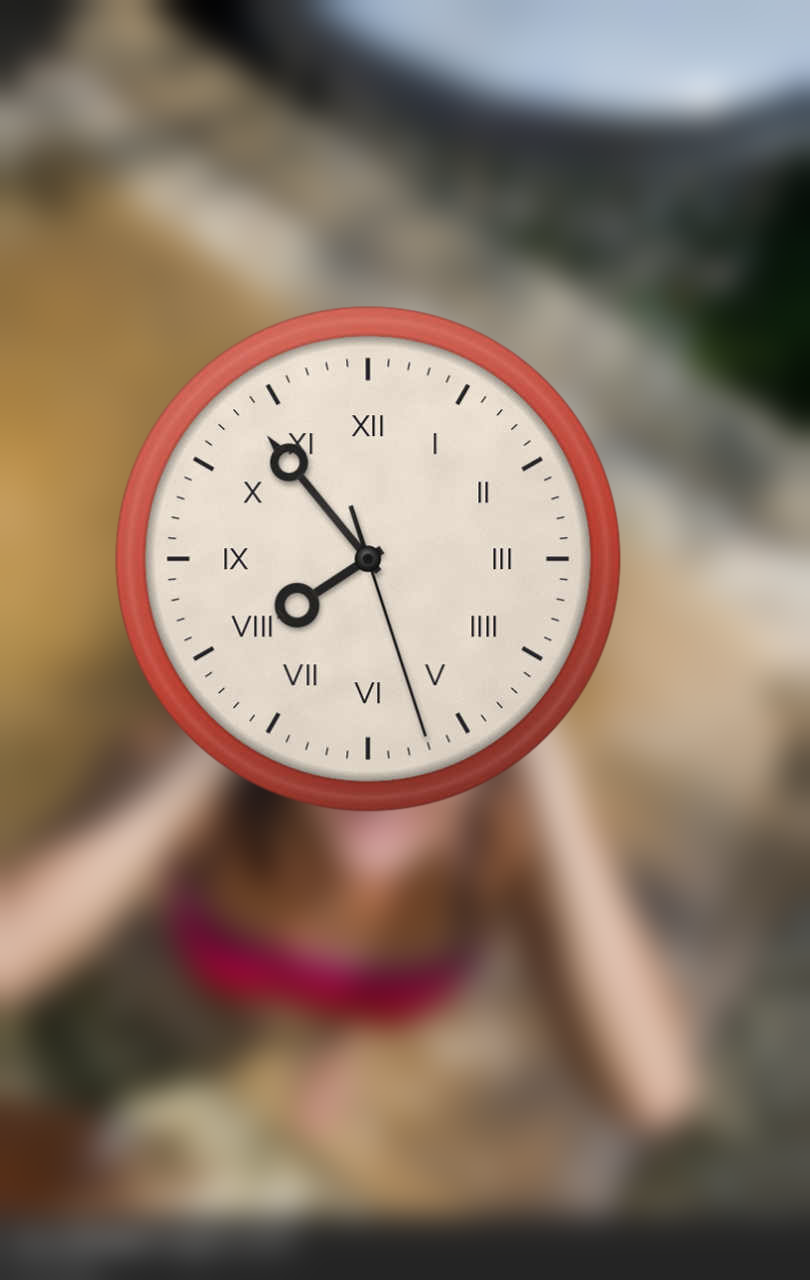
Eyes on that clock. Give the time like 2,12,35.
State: 7,53,27
